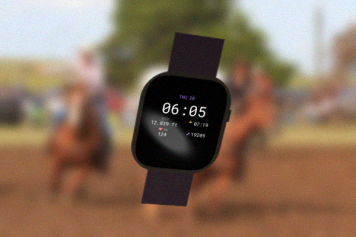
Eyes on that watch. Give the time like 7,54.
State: 6,05
